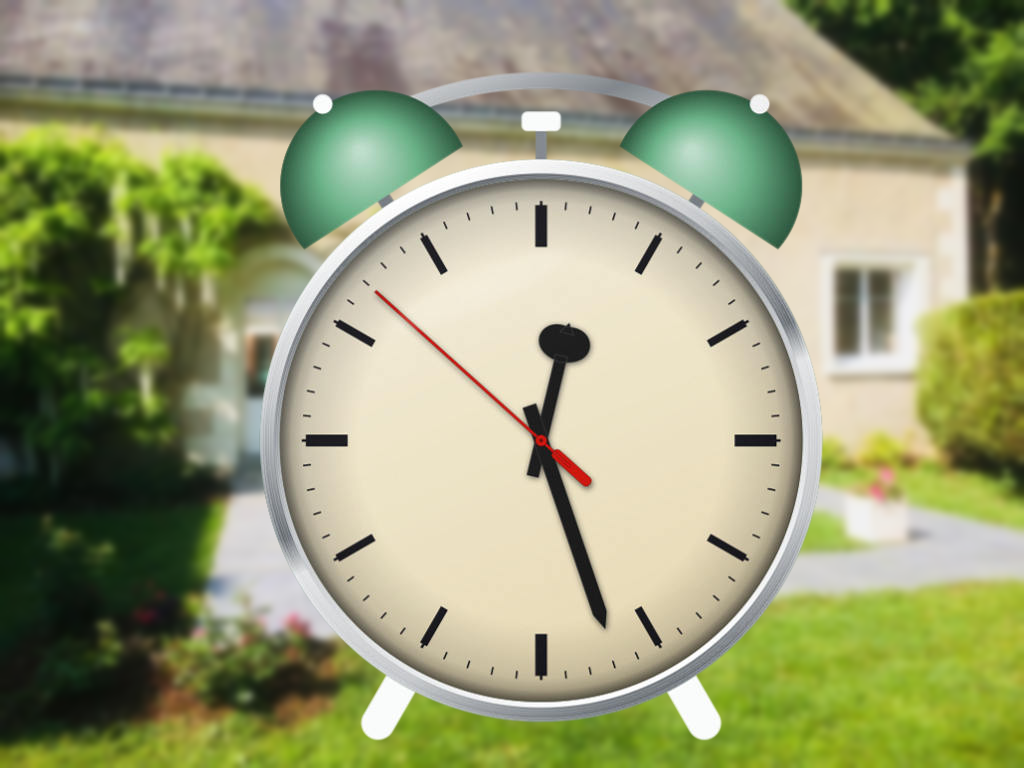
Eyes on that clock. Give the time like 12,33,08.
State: 12,26,52
